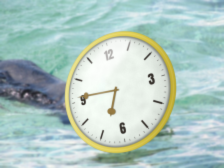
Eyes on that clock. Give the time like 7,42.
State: 6,46
